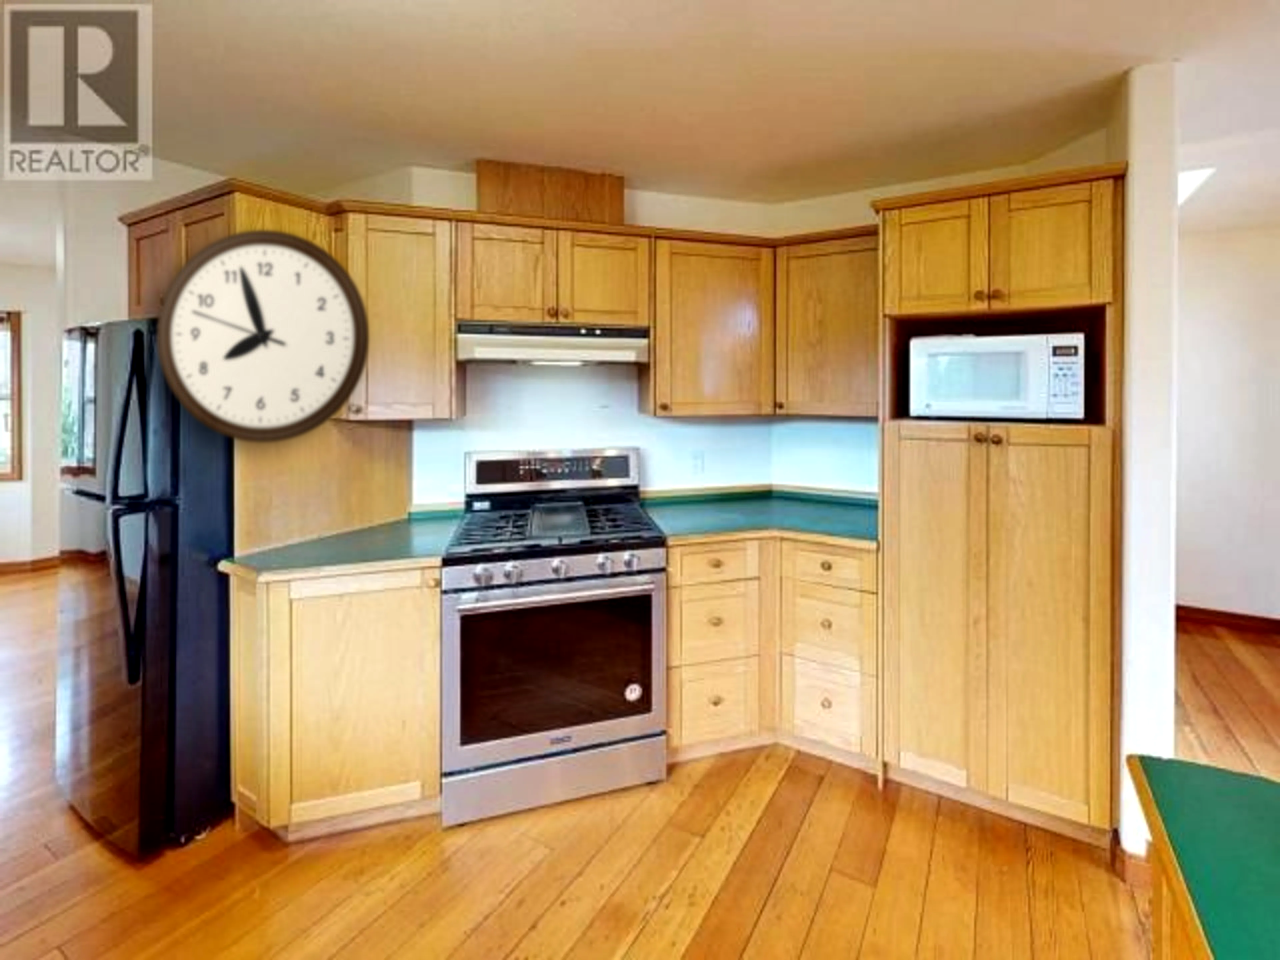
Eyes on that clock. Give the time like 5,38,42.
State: 7,56,48
